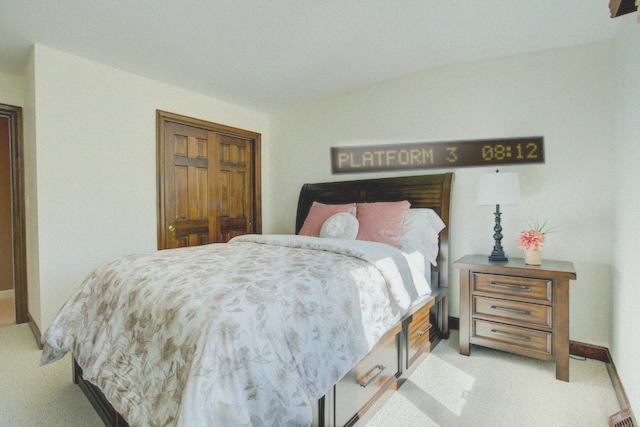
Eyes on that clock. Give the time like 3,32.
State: 8,12
